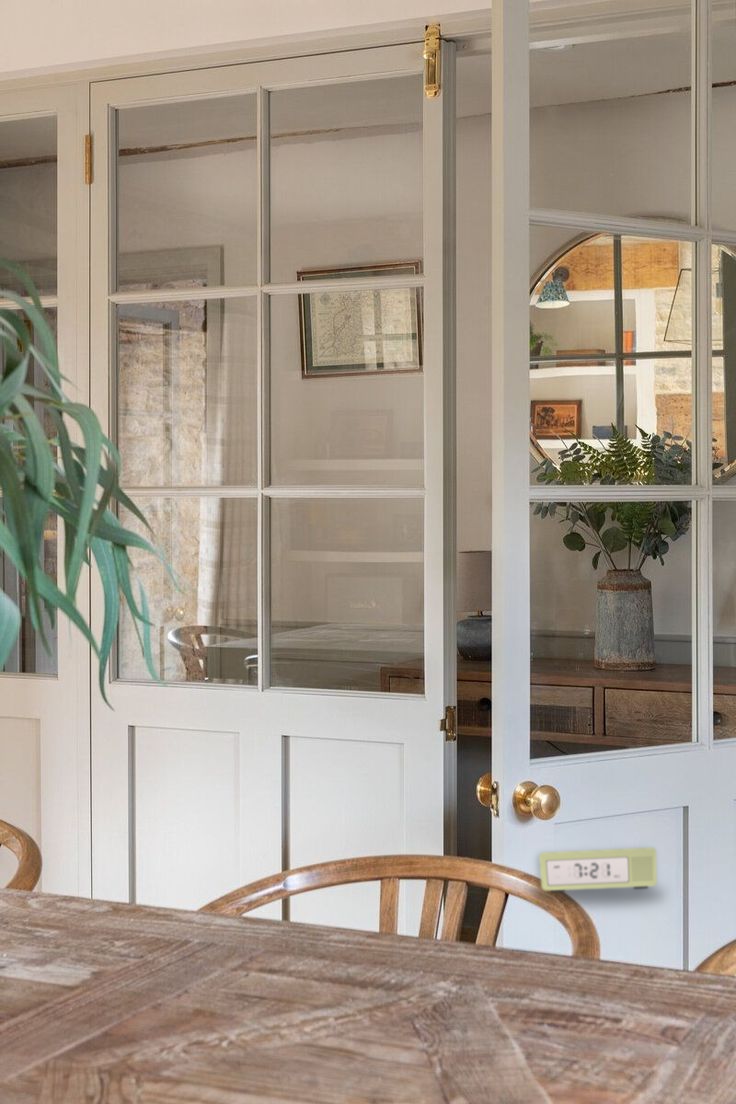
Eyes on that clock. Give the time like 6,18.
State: 7,21
